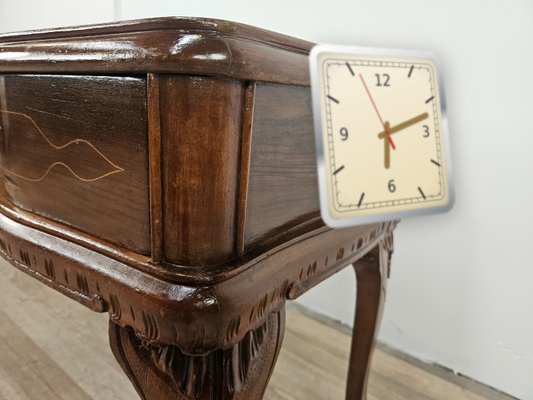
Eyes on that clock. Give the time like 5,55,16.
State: 6,11,56
